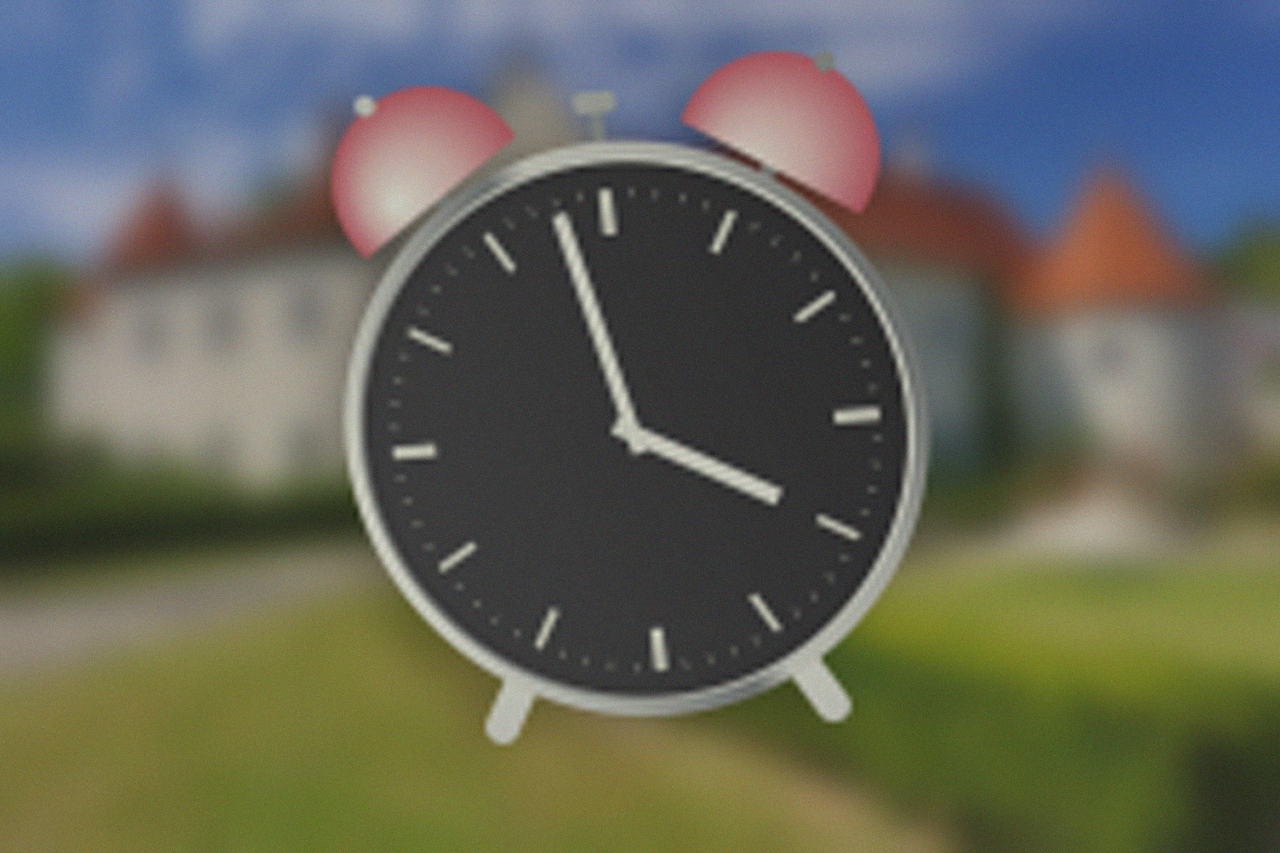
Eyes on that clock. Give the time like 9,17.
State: 3,58
